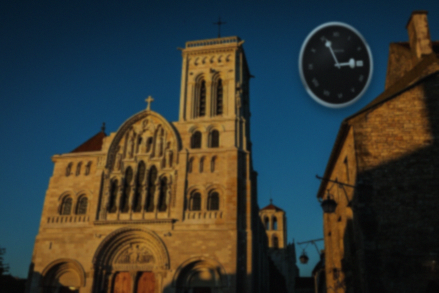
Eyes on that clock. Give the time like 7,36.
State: 2,56
